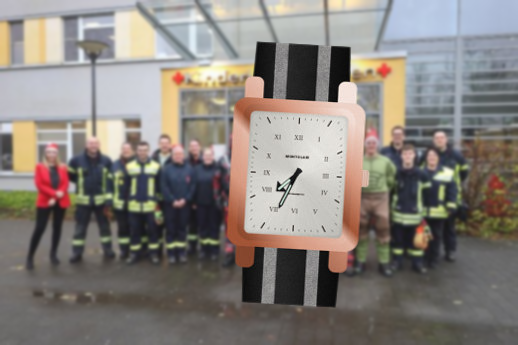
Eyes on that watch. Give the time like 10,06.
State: 7,34
